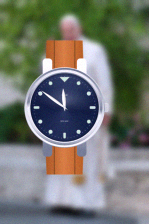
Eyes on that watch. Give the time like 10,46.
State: 11,51
